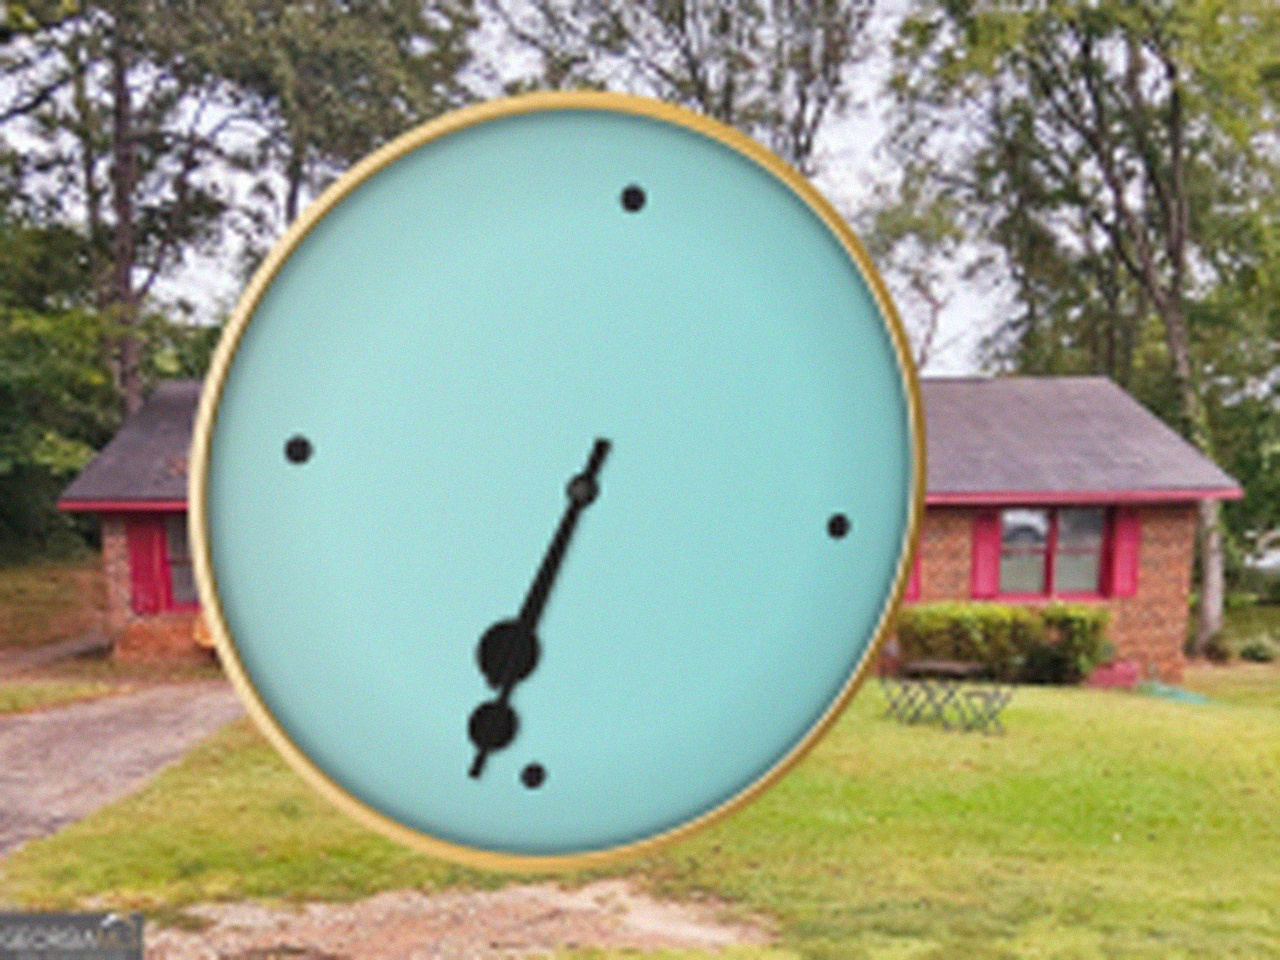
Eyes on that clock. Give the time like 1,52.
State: 6,32
